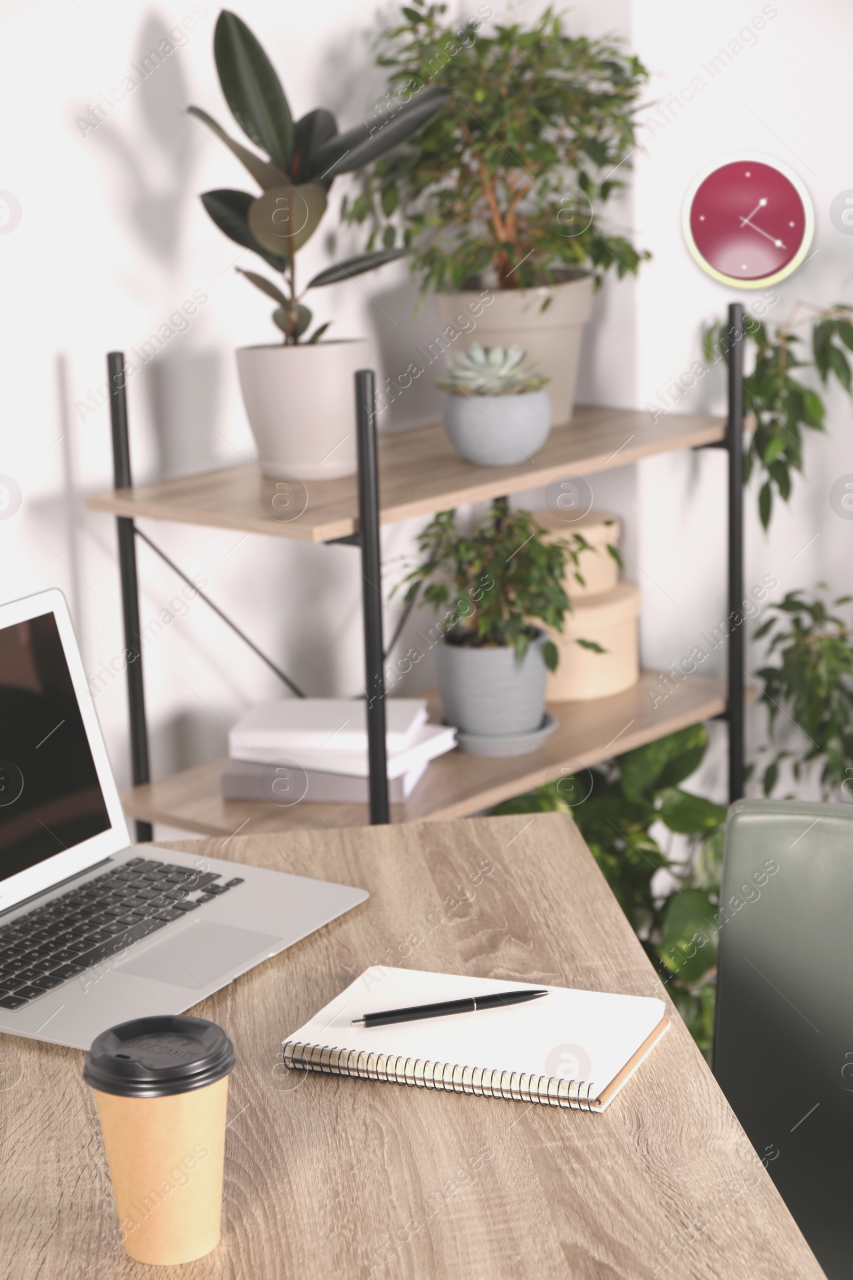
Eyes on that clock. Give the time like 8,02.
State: 1,20
